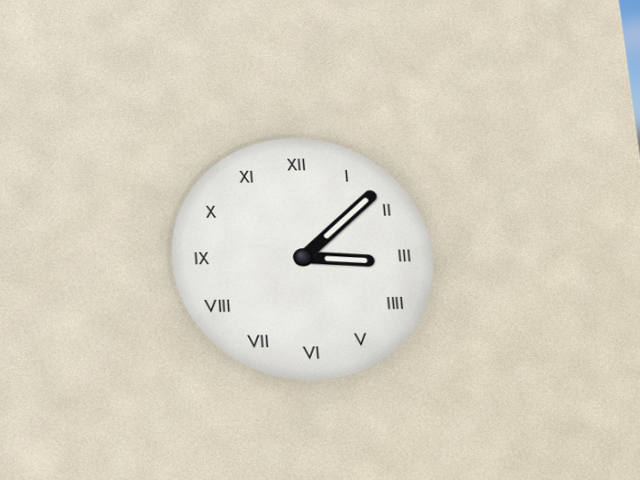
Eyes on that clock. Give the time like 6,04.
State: 3,08
